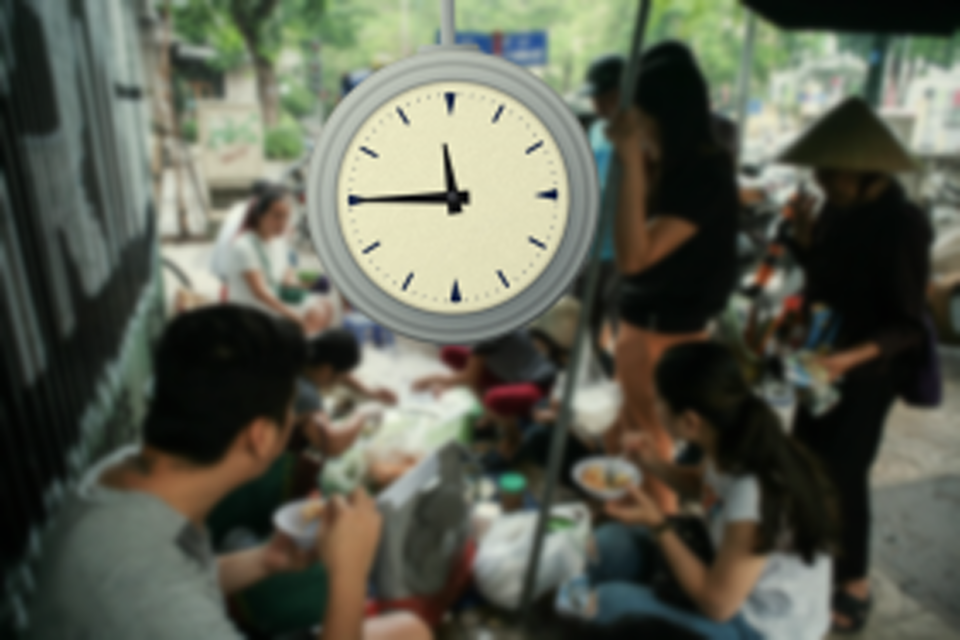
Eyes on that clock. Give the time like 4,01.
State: 11,45
